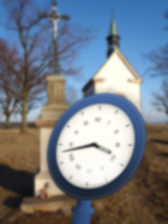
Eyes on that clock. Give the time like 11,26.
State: 3,43
